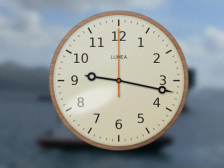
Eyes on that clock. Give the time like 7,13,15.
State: 9,17,00
